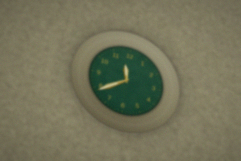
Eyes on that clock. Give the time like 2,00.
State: 11,39
